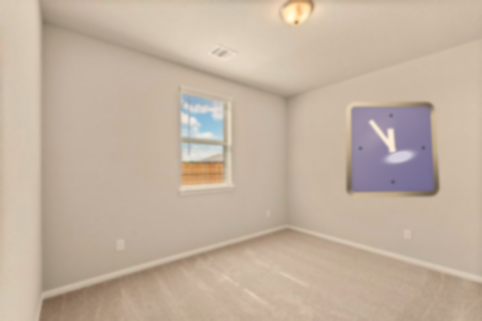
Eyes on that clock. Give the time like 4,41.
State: 11,54
